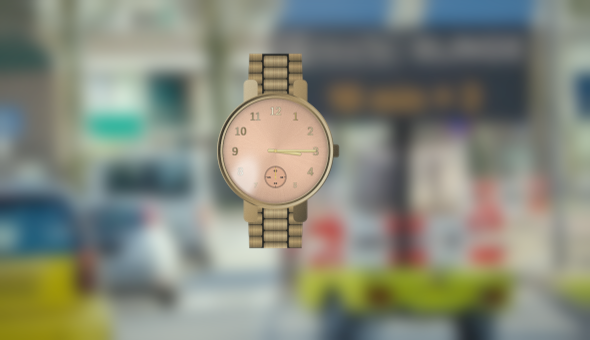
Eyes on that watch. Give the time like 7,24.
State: 3,15
